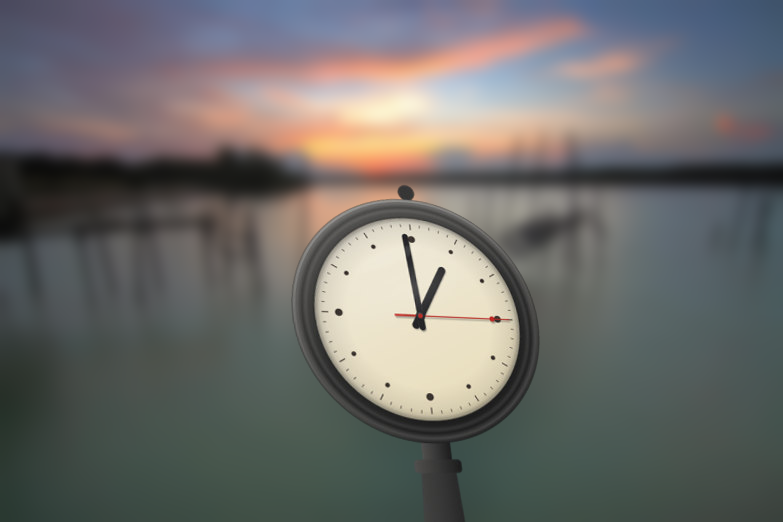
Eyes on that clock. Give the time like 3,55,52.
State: 12,59,15
